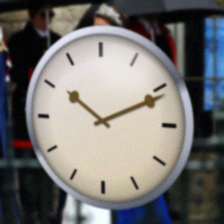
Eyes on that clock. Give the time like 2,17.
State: 10,11
